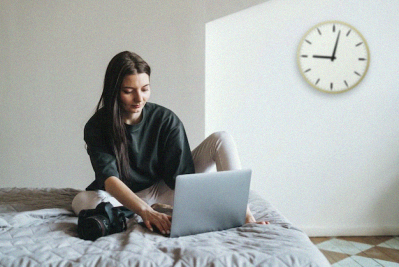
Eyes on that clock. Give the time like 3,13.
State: 9,02
